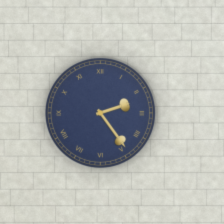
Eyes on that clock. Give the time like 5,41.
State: 2,24
